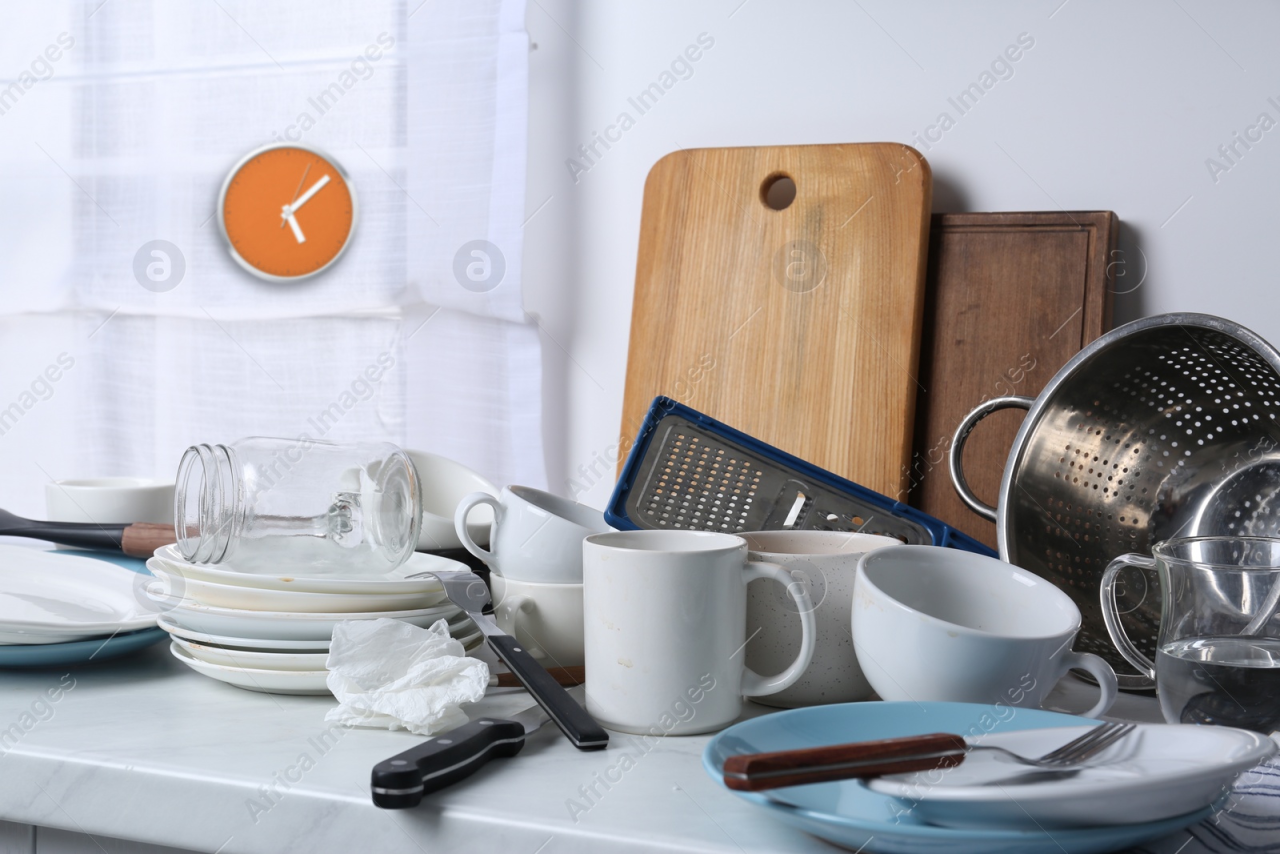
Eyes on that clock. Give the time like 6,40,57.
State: 5,08,04
